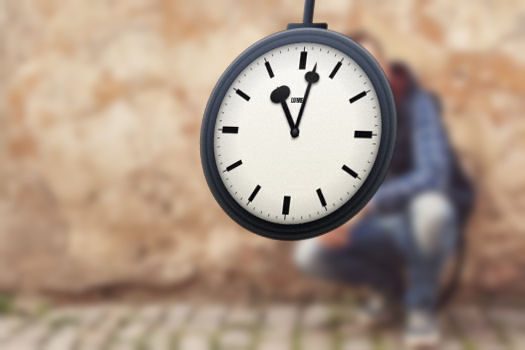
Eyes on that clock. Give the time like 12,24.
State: 11,02
